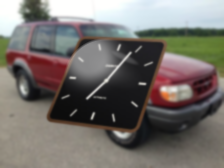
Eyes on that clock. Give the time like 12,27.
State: 7,04
